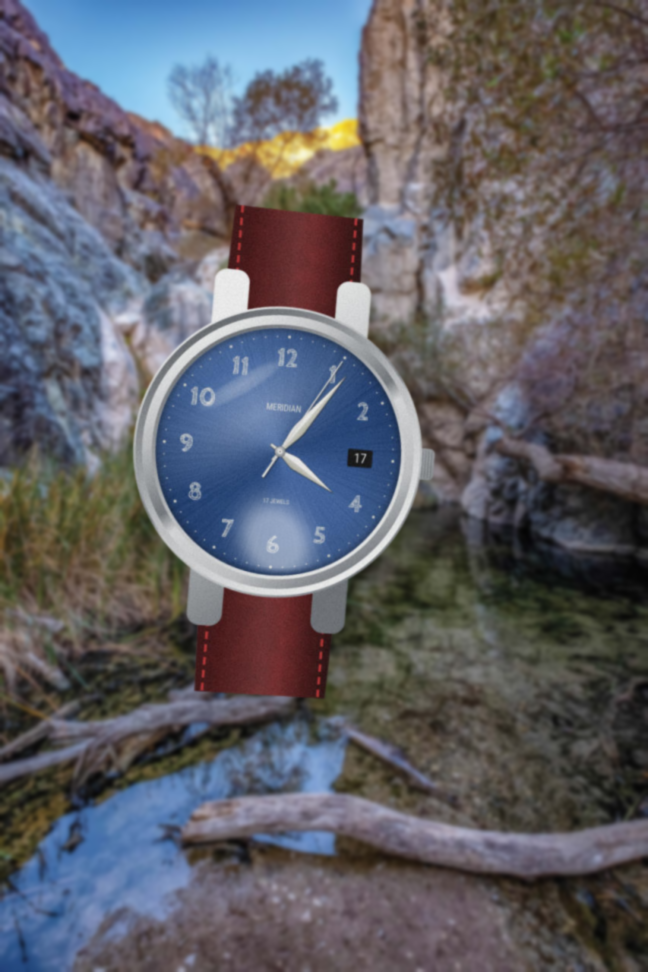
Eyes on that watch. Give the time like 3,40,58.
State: 4,06,05
